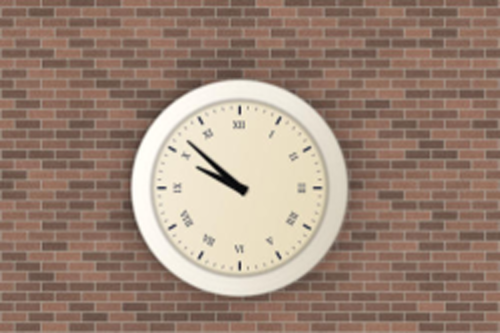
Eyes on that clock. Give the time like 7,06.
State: 9,52
